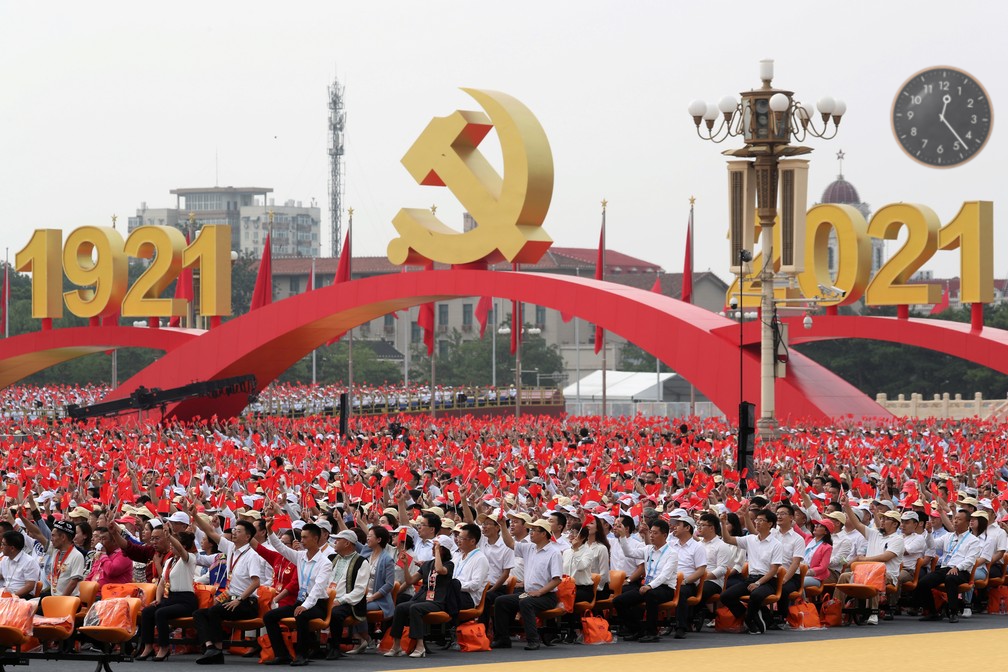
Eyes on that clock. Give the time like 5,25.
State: 12,23
